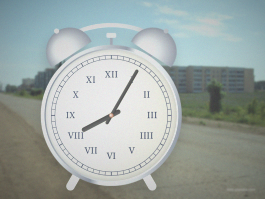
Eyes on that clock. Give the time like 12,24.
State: 8,05
